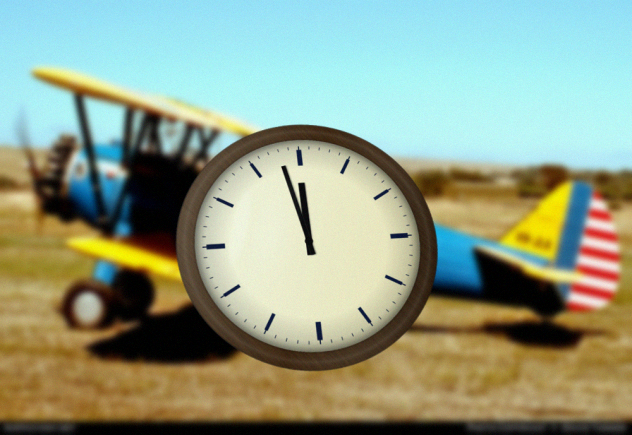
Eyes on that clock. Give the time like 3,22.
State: 11,58
